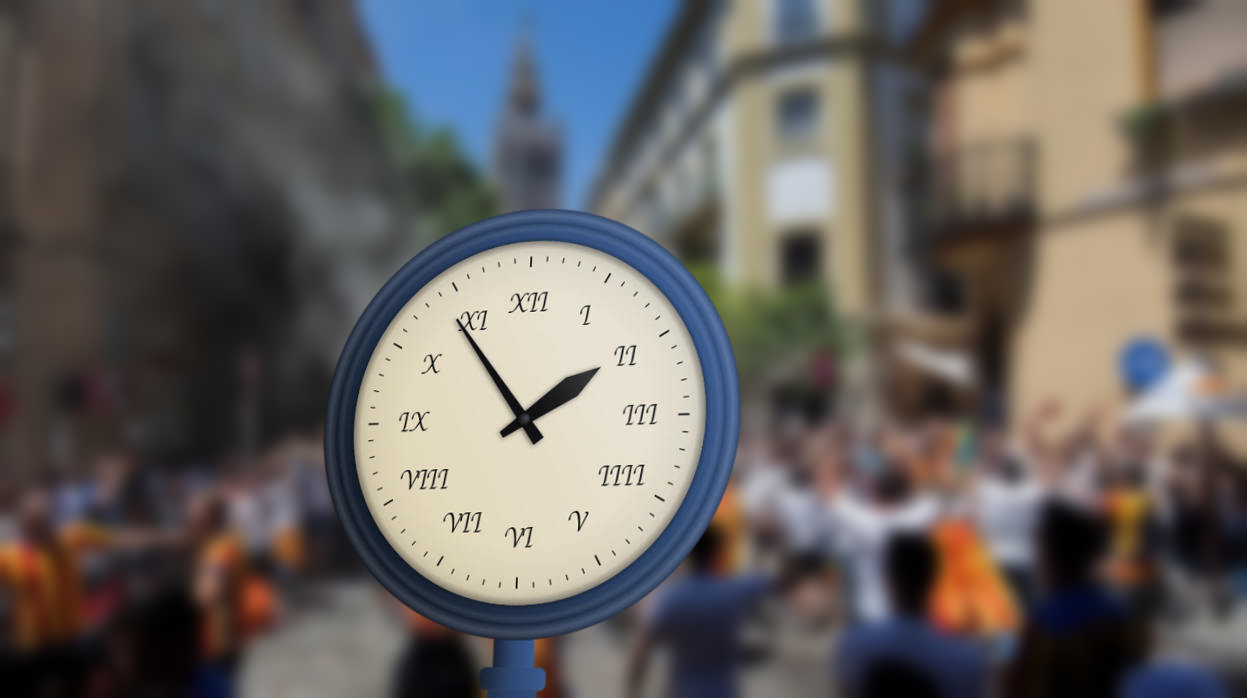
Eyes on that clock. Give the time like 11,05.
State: 1,54
